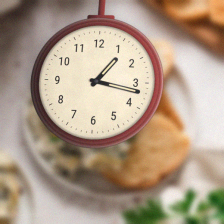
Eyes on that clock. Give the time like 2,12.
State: 1,17
